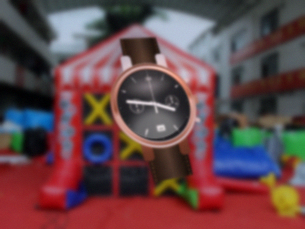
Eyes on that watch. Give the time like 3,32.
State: 3,47
